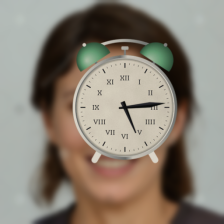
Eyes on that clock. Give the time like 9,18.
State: 5,14
